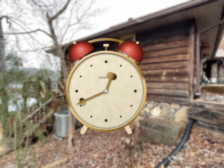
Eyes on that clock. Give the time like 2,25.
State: 12,41
